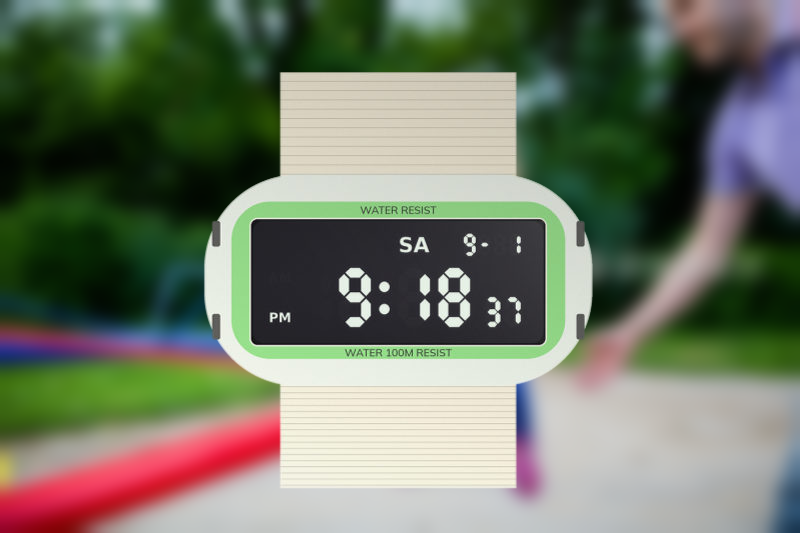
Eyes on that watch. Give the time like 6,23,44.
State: 9,18,37
